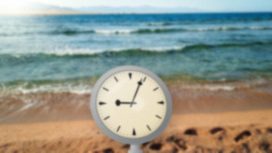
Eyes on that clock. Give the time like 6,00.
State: 9,04
